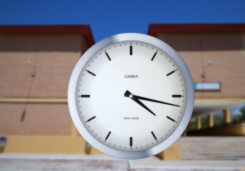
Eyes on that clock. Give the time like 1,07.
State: 4,17
